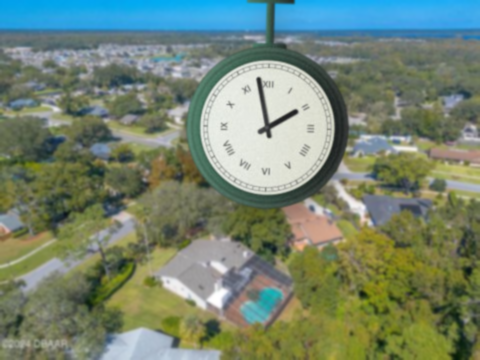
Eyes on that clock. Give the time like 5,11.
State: 1,58
